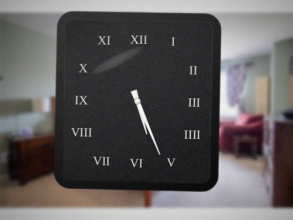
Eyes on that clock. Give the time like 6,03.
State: 5,26
